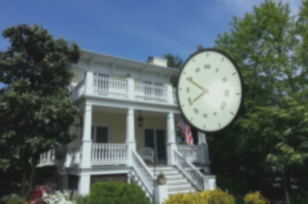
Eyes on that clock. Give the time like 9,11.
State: 7,49
